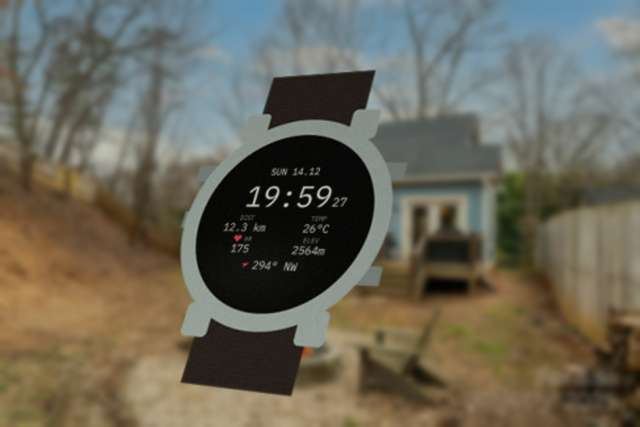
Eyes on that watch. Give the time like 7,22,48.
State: 19,59,27
